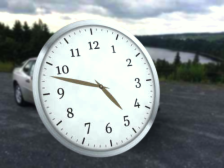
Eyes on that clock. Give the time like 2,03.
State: 4,48
